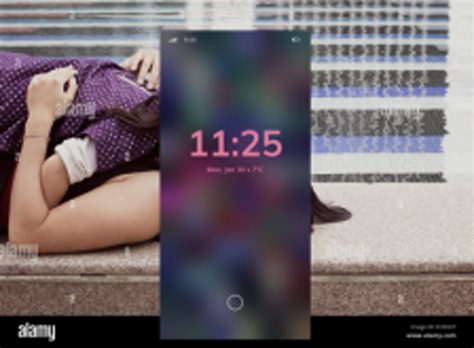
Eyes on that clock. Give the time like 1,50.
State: 11,25
